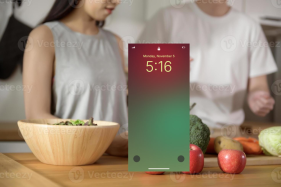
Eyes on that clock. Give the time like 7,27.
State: 5,16
